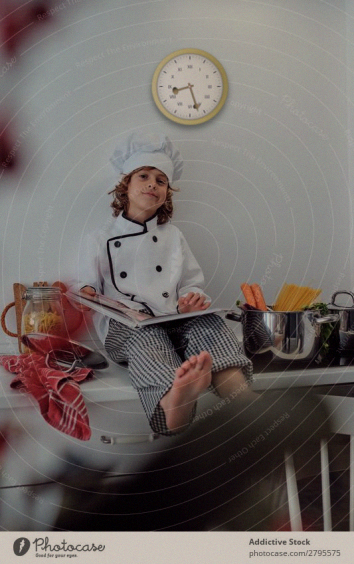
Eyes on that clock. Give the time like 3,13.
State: 8,27
